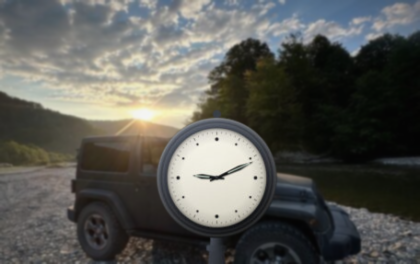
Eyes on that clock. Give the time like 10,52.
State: 9,11
